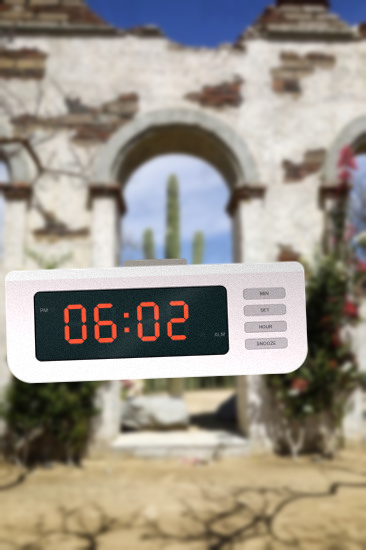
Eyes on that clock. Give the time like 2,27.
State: 6,02
